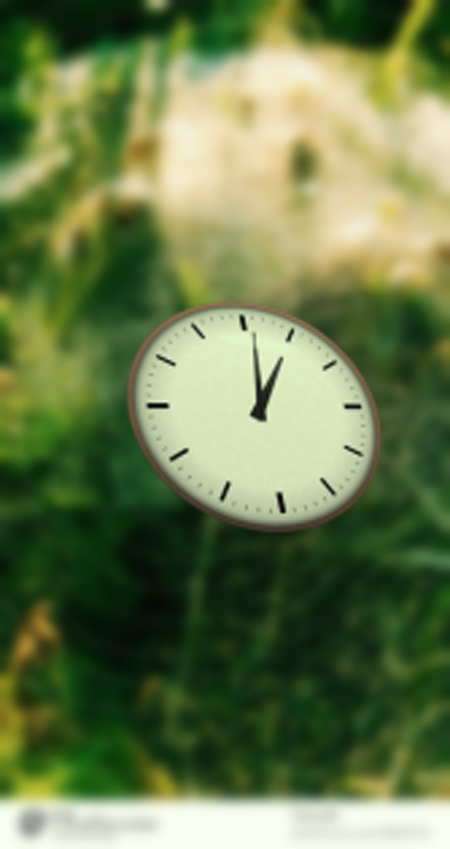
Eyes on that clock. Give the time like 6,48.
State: 1,01
